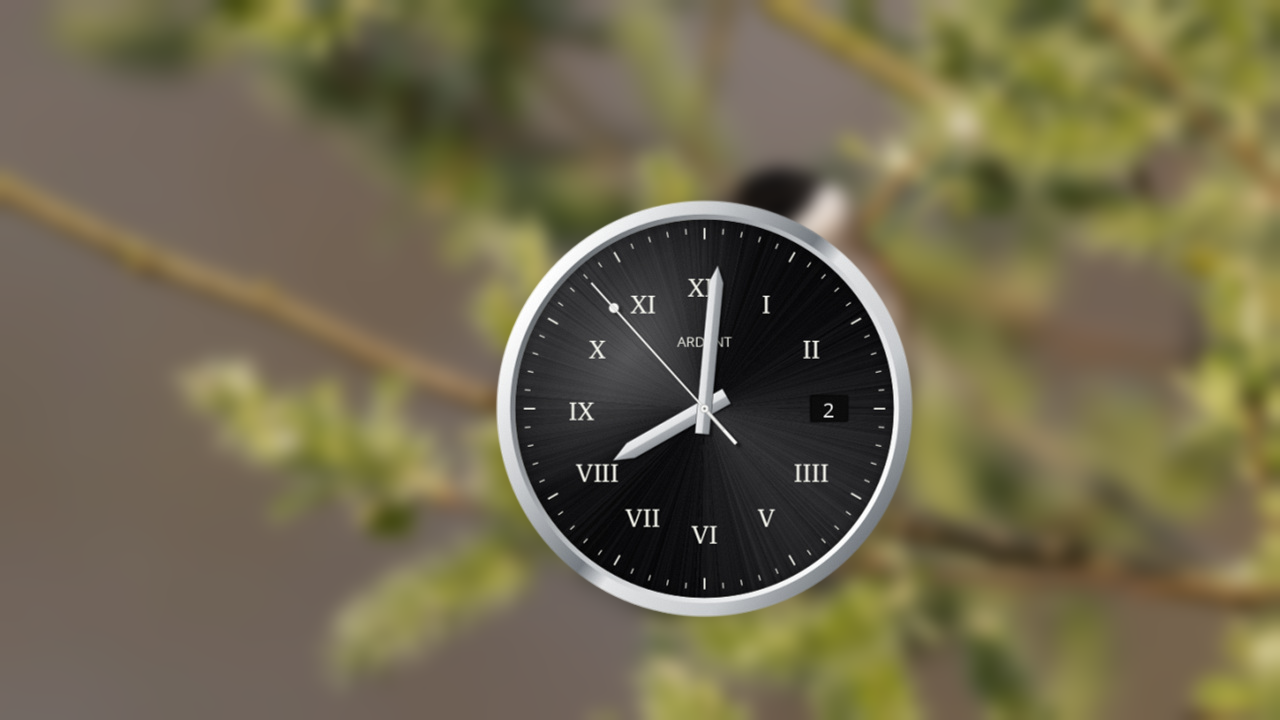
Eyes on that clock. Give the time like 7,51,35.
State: 8,00,53
